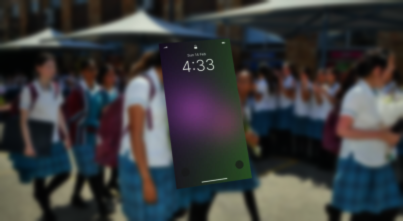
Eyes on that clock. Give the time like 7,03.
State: 4,33
